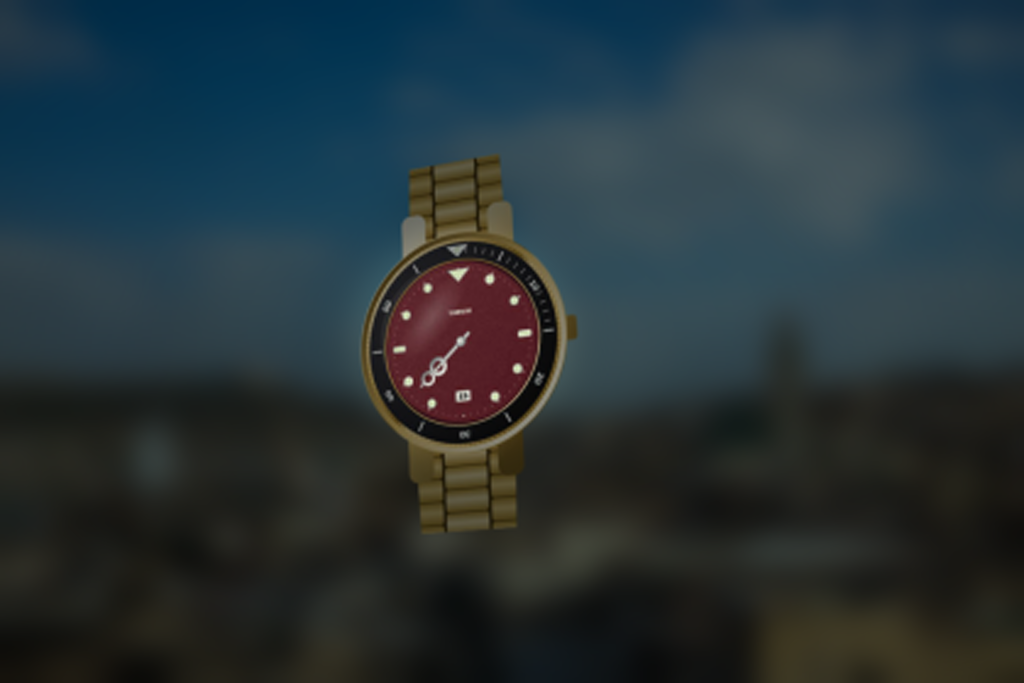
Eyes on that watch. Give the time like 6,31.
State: 7,38
